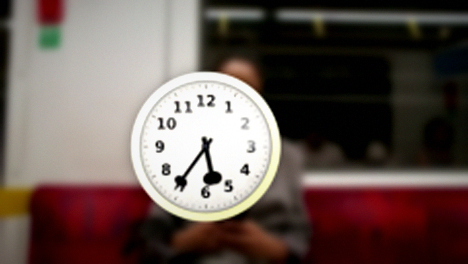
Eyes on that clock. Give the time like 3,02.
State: 5,36
